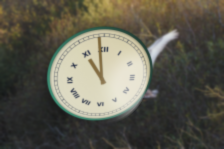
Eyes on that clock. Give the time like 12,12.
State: 10,59
